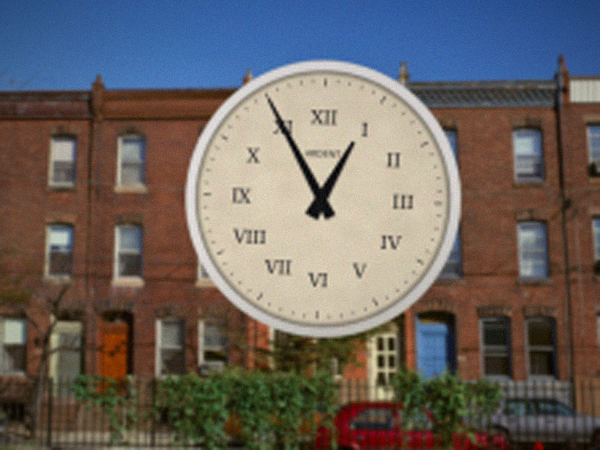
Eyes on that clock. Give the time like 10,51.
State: 12,55
